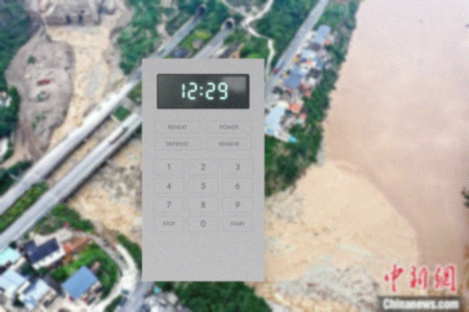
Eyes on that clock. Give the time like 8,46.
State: 12,29
